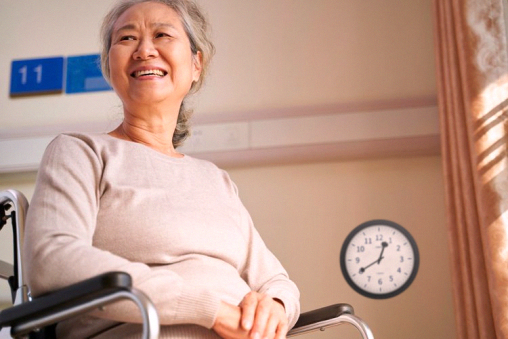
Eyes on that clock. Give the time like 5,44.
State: 12,40
